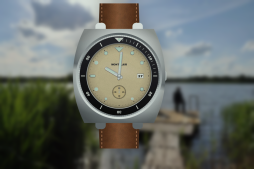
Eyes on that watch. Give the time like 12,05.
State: 10,01
